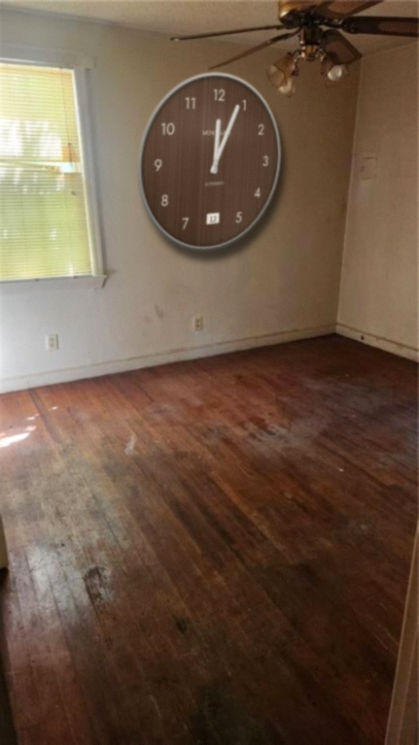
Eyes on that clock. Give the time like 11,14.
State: 12,04
